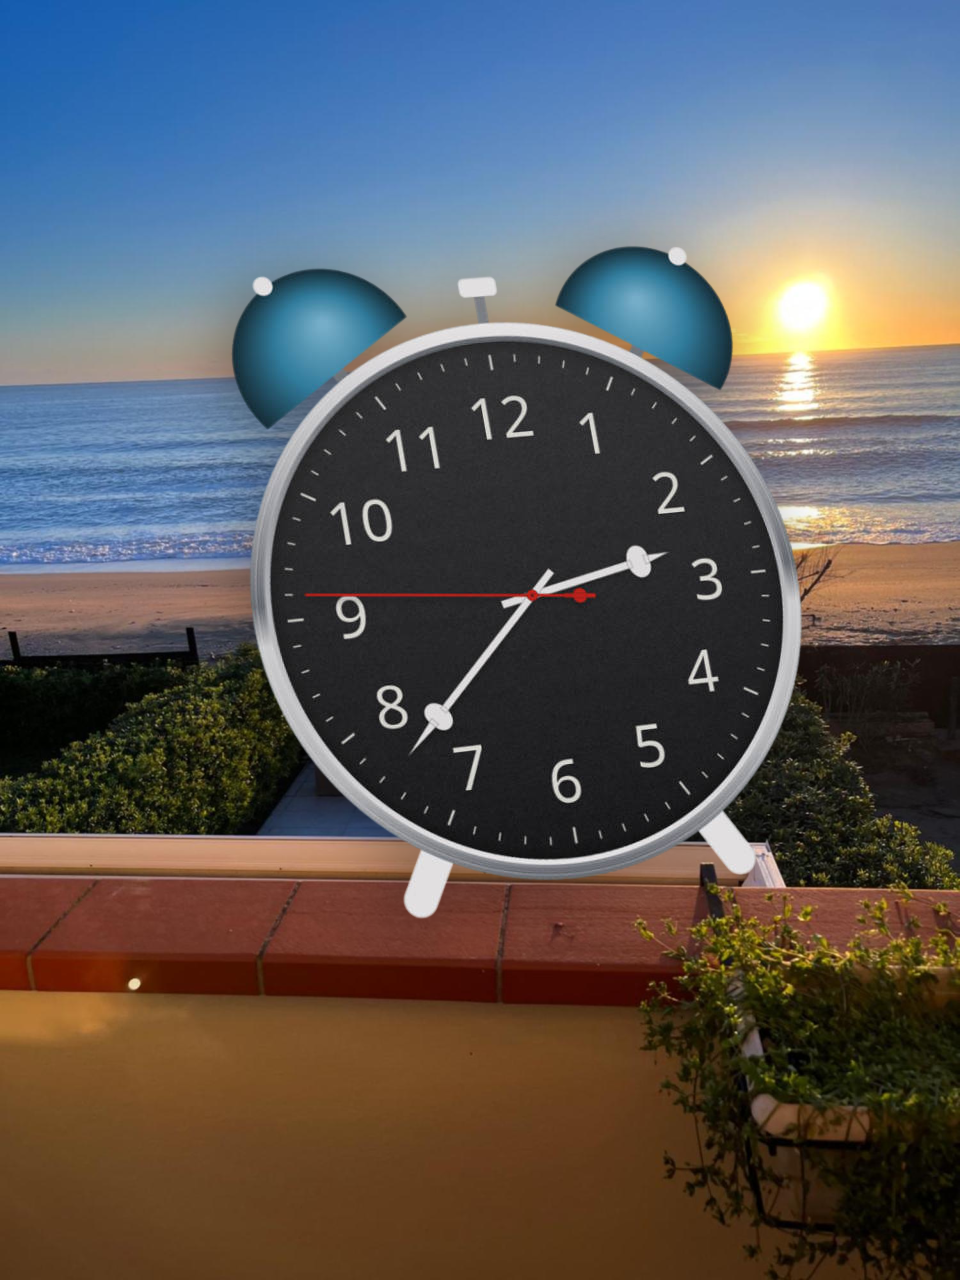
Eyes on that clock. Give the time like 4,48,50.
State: 2,37,46
